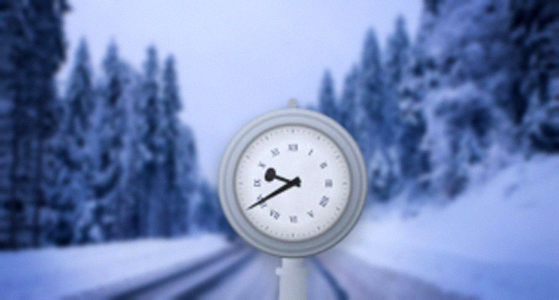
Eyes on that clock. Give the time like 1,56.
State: 9,40
